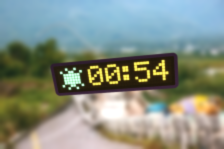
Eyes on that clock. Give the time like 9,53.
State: 0,54
